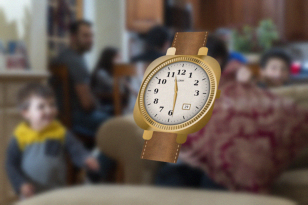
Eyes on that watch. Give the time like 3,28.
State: 11,29
